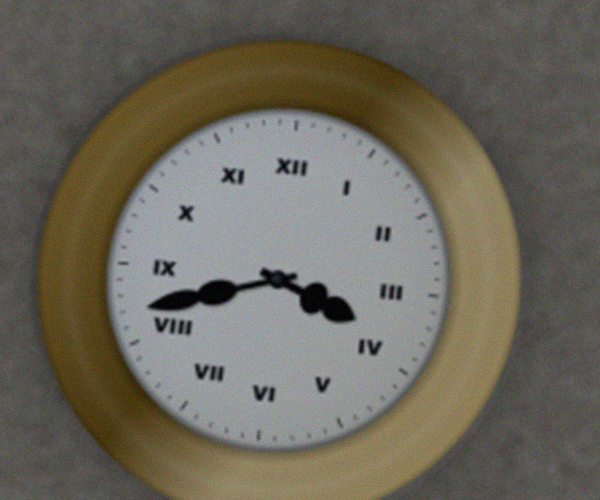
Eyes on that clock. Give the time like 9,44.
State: 3,42
